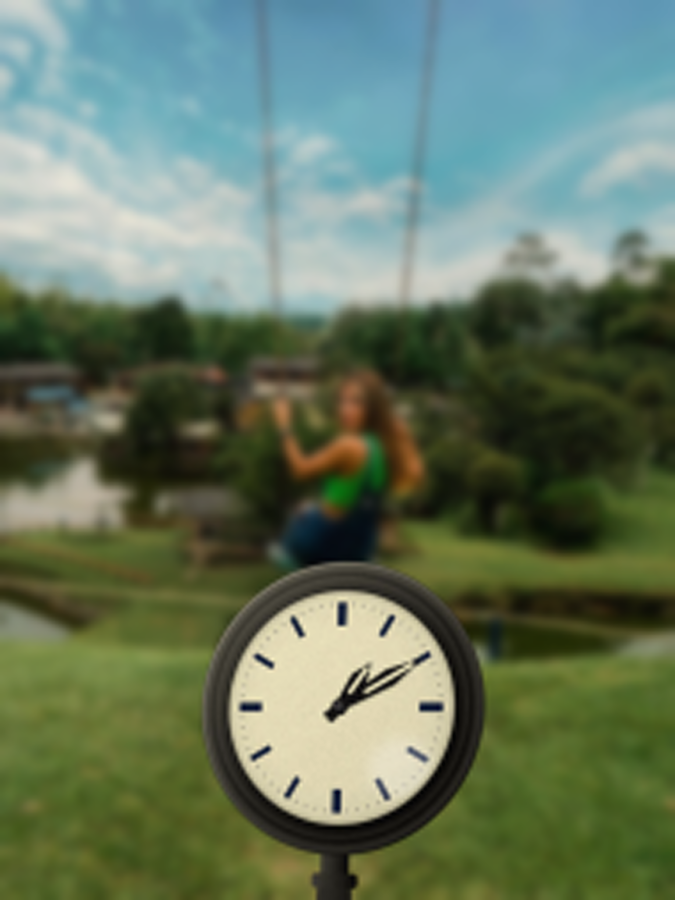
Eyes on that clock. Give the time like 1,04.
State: 1,10
